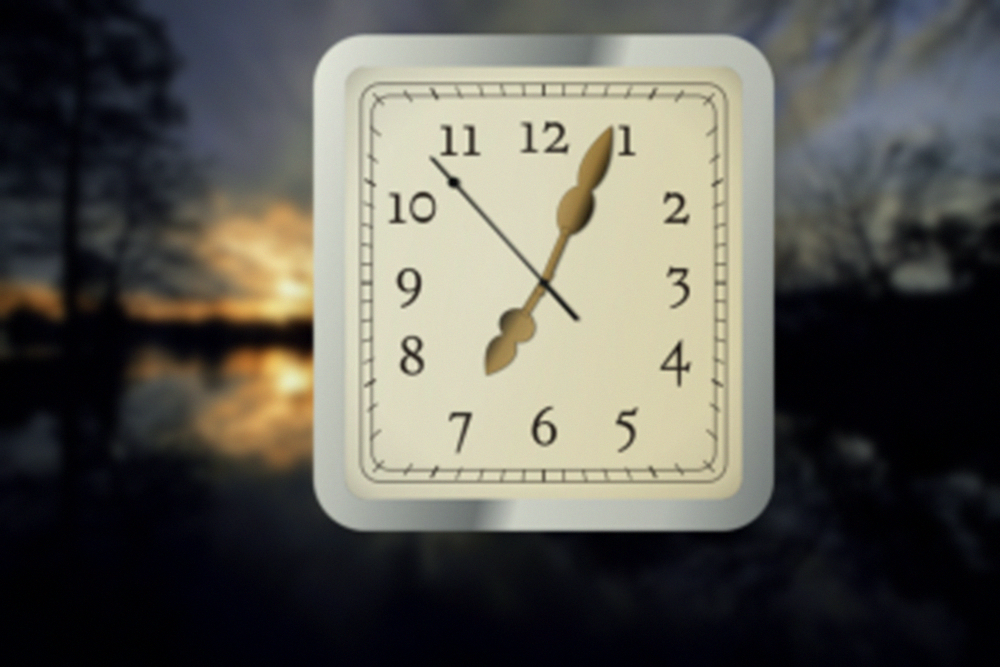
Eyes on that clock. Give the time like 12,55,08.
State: 7,03,53
